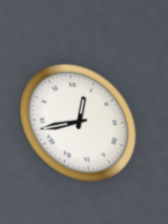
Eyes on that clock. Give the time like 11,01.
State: 12,43
